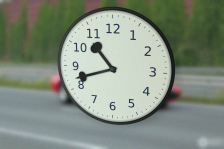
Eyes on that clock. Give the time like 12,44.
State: 10,42
